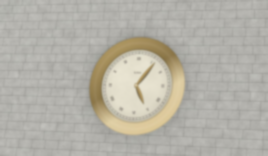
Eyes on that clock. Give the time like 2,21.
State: 5,06
